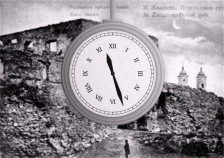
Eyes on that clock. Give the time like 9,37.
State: 11,27
